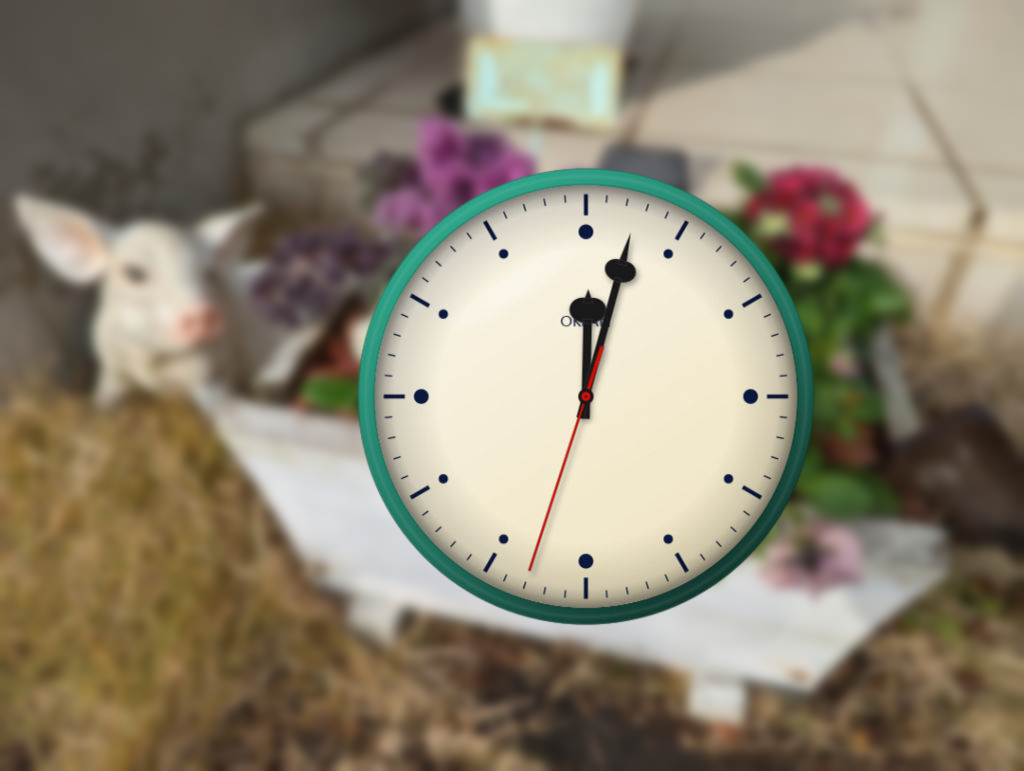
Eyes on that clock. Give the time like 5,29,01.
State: 12,02,33
